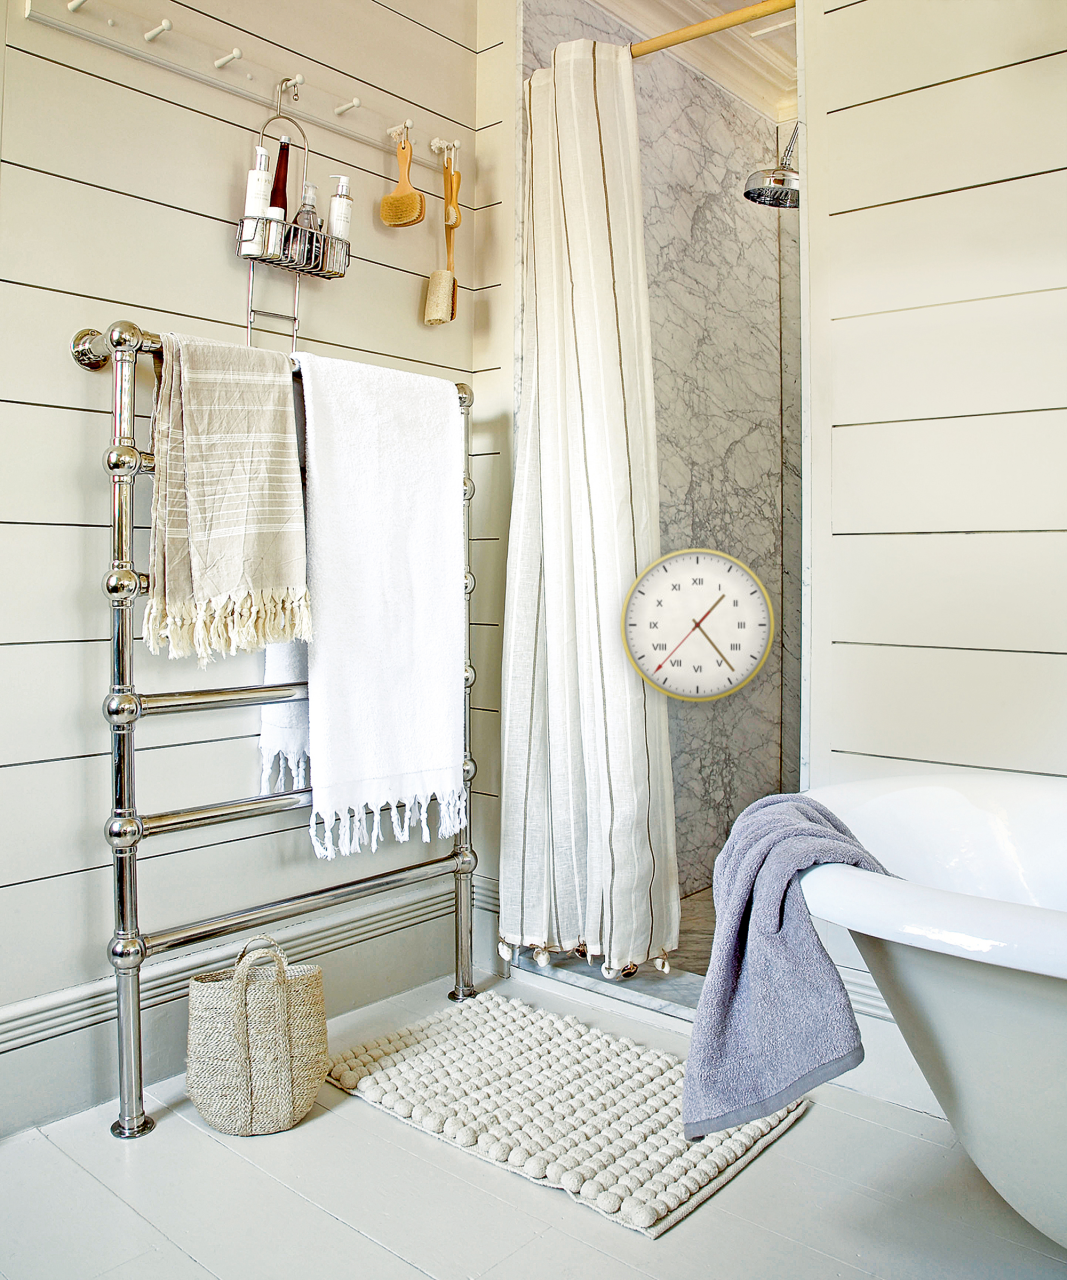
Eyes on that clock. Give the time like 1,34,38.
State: 1,23,37
